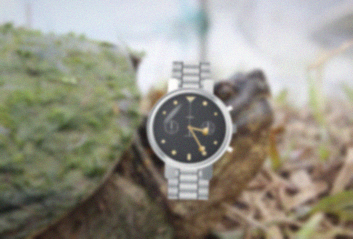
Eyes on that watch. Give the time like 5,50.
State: 3,25
